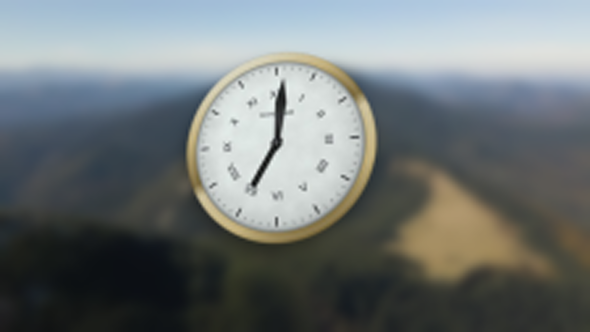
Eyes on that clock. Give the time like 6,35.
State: 7,01
